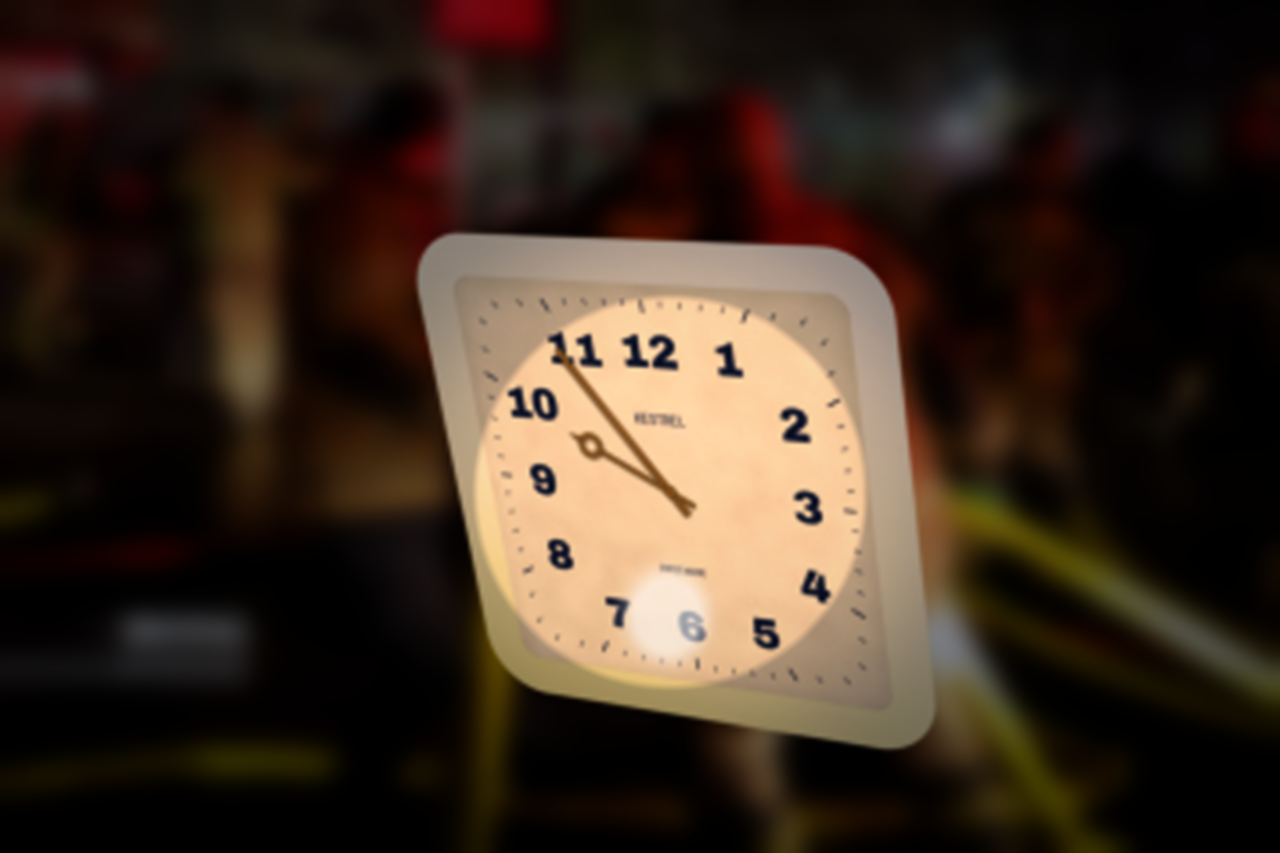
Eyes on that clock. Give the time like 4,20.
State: 9,54
